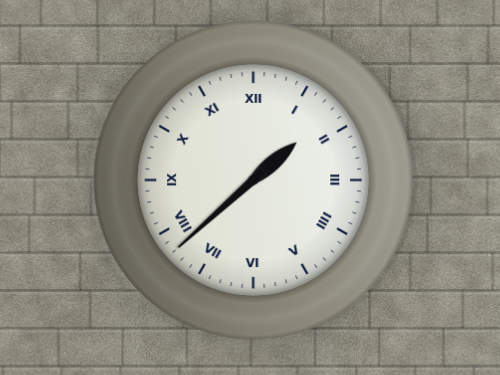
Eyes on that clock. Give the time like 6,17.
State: 1,38
